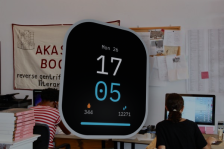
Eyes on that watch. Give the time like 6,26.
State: 17,05
